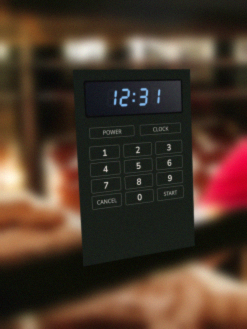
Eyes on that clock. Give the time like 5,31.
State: 12,31
